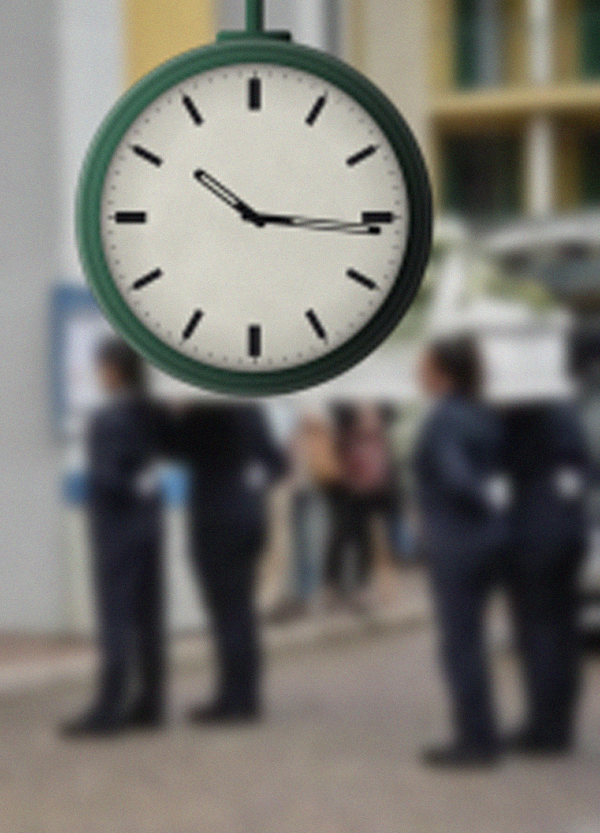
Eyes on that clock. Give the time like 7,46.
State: 10,16
